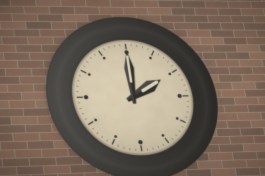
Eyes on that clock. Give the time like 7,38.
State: 2,00
